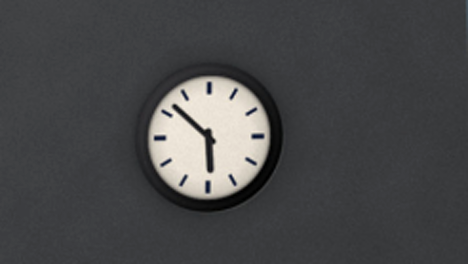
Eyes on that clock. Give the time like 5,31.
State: 5,52
